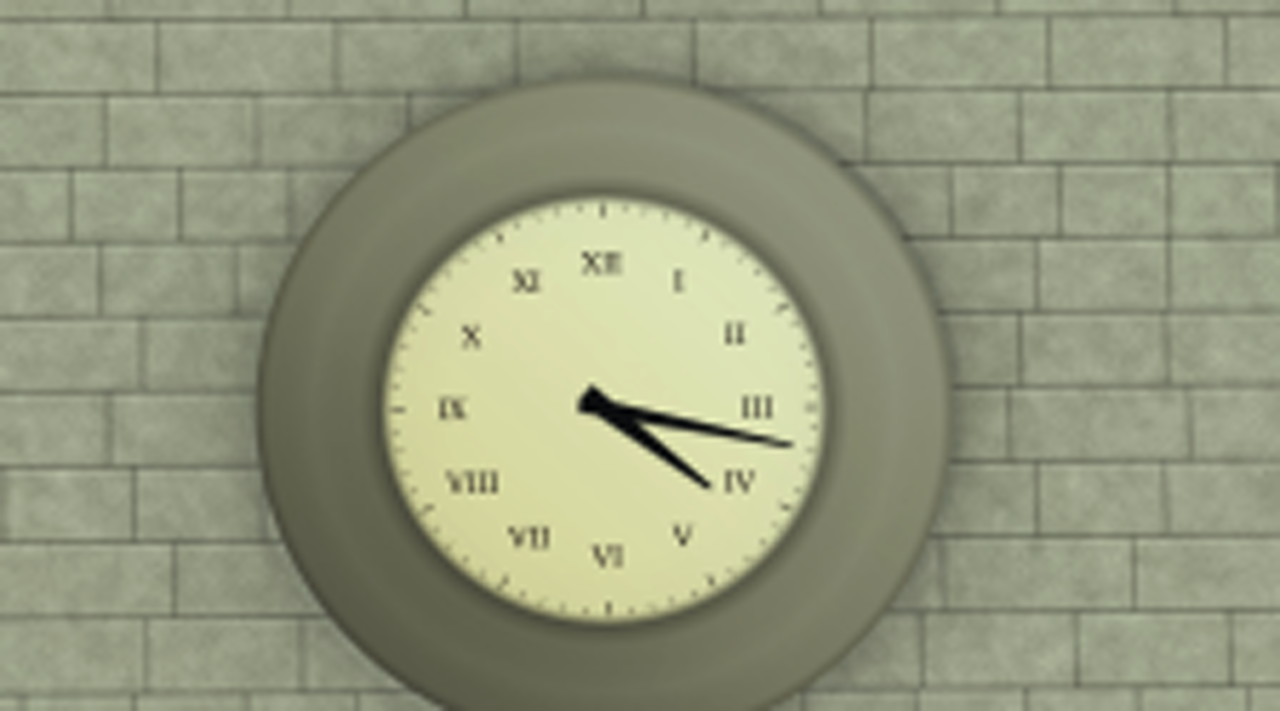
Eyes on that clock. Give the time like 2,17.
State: 4,17
